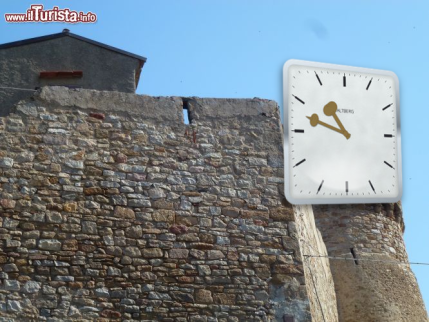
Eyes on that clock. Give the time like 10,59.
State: 10,48
